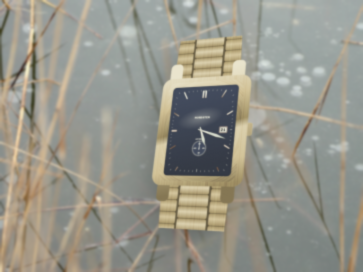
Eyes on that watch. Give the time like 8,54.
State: 5,18
